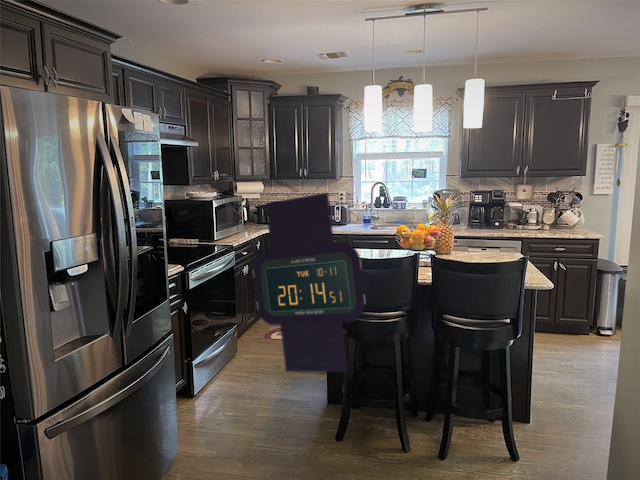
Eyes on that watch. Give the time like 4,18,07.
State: 20,14,51
